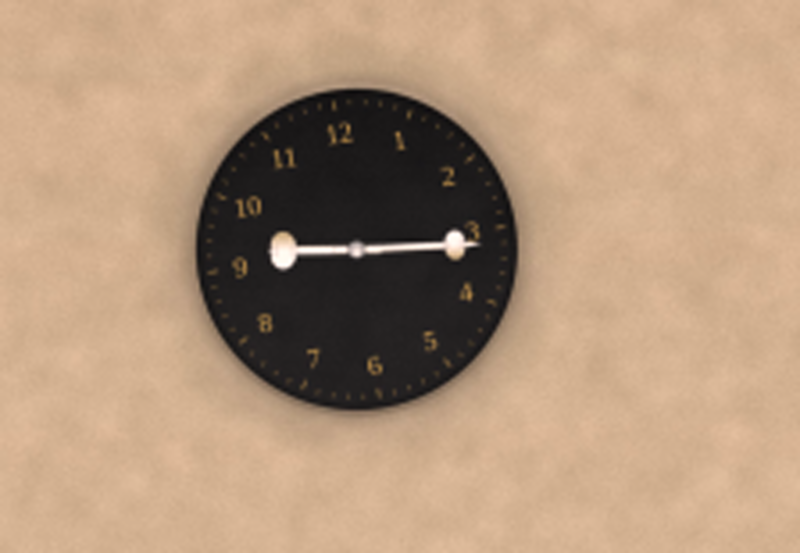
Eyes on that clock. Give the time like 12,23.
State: 9,16
